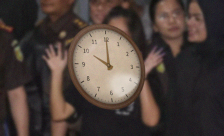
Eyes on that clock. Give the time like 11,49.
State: 10,00
